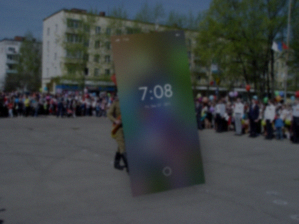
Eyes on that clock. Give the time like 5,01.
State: 7,08
